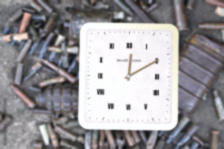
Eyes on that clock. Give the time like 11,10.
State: 12,10
